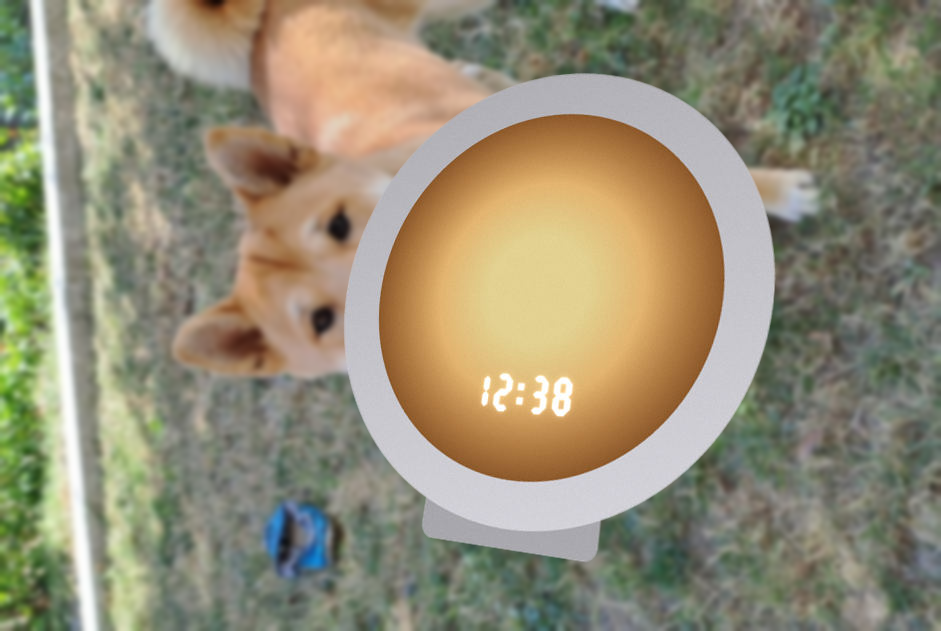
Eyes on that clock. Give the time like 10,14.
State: 12,38
